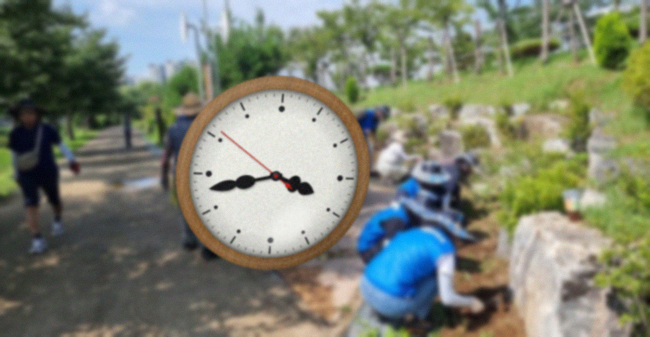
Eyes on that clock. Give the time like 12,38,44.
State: 3,42,51
